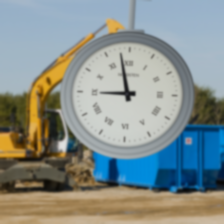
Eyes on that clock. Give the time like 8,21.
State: 8,58
